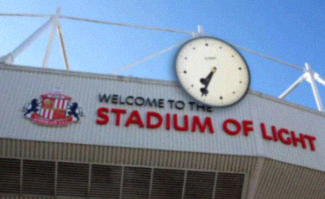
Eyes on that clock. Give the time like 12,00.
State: 7,36
